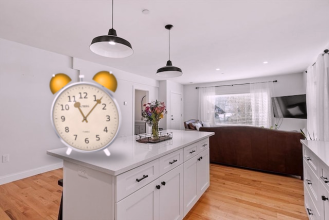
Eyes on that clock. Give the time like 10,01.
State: 11,07
